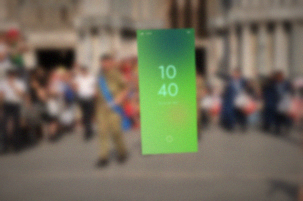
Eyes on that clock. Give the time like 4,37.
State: 10,40
